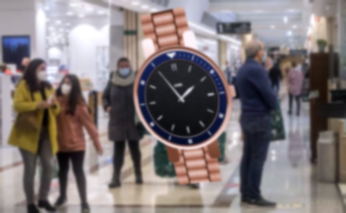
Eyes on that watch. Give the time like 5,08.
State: 1,55
